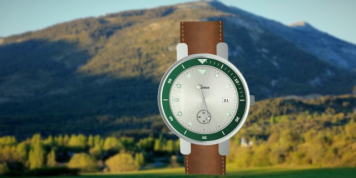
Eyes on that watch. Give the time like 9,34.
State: 11,28
